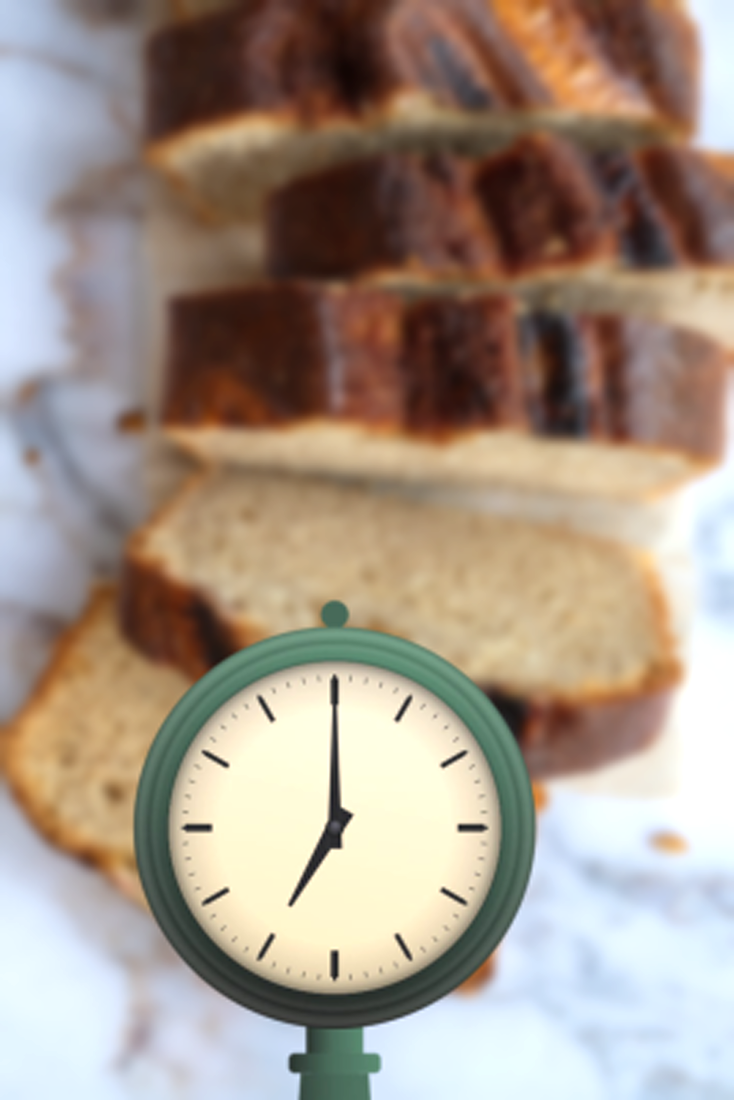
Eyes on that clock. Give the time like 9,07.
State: 7,00
